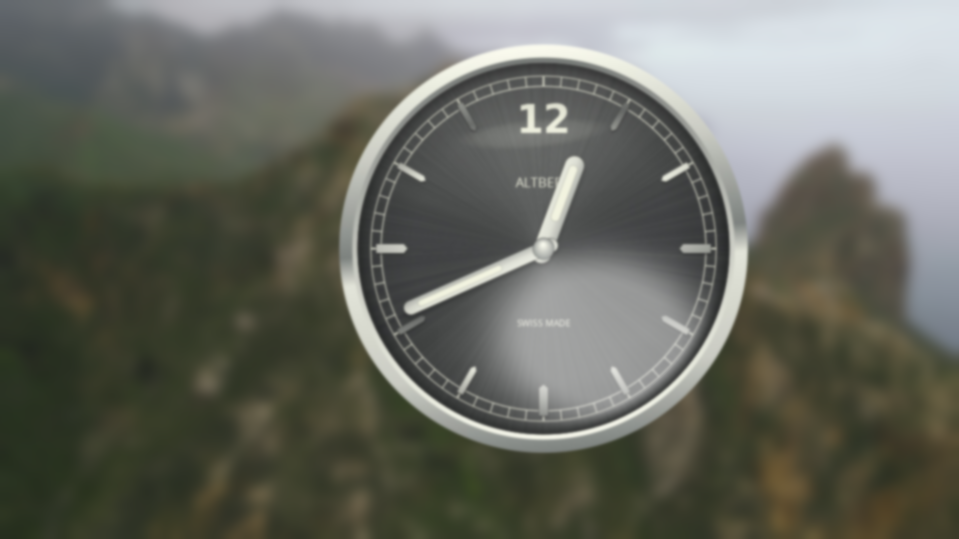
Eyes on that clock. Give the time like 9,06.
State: 12,41
